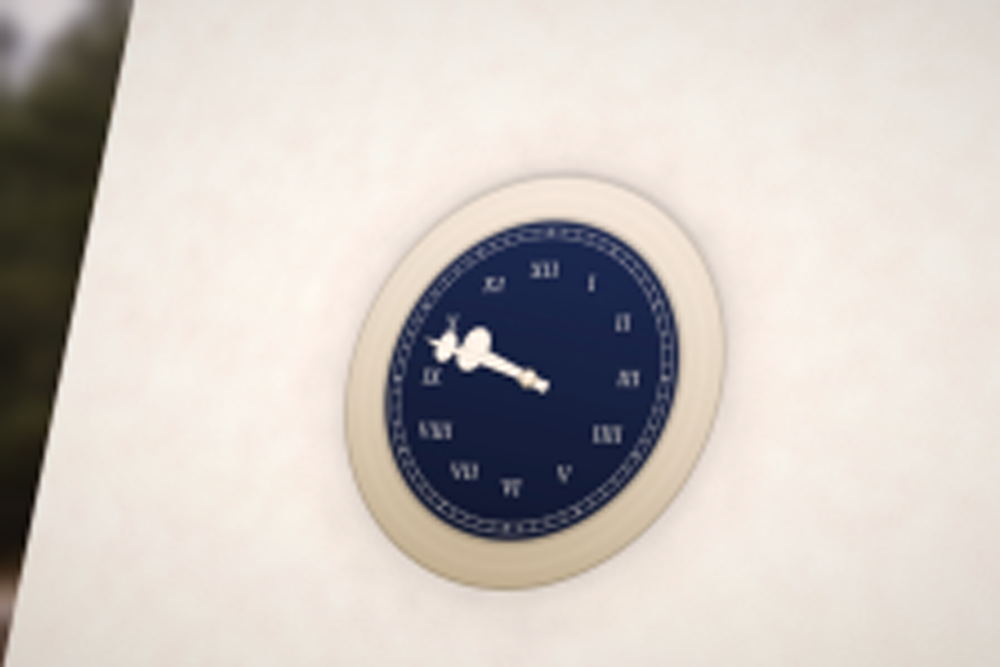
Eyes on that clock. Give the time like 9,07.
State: 9,48
